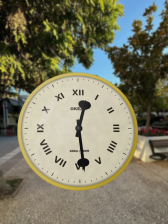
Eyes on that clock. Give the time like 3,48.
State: 12,29
